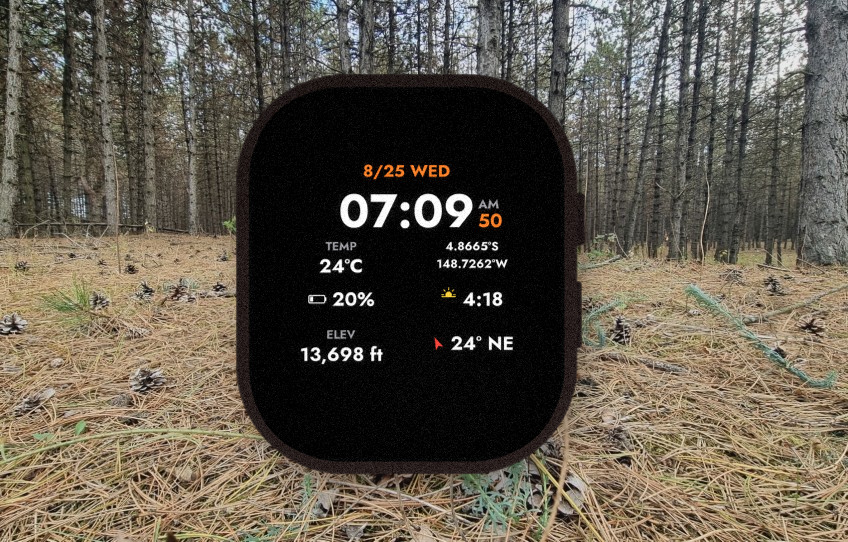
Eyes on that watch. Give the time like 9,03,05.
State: 7,09,50
